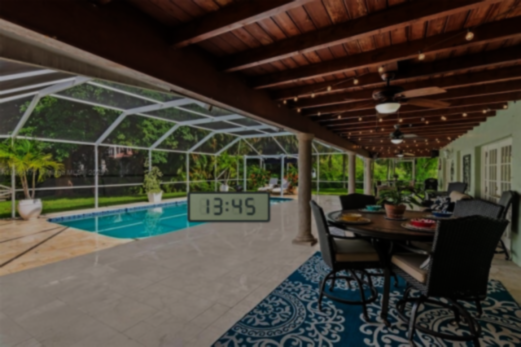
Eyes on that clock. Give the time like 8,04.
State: 13,45
